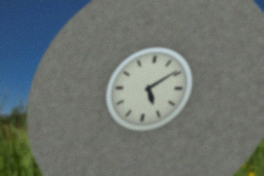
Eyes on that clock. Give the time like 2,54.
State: 5,09
